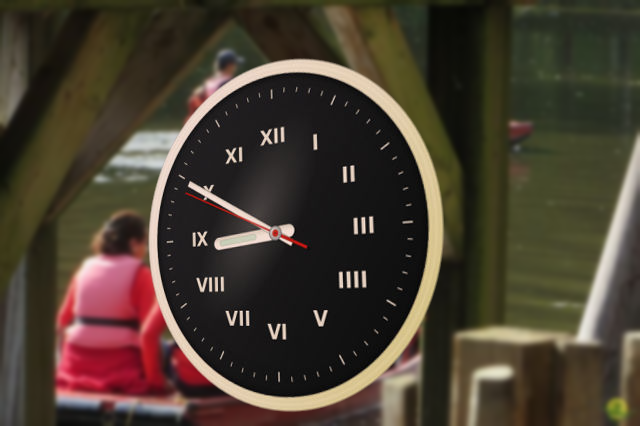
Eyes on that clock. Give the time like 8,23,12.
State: 8,49,49
